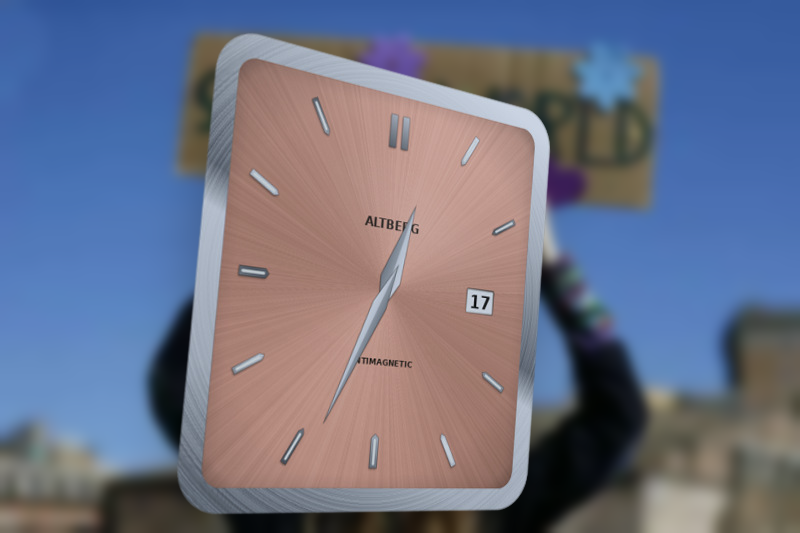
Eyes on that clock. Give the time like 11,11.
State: 12,34
